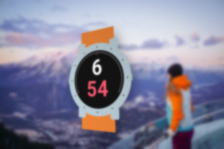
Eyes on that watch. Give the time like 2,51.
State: 6,54
